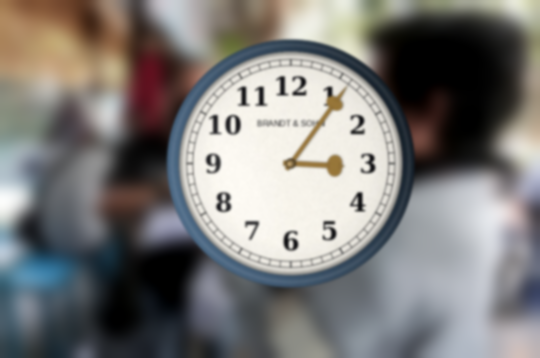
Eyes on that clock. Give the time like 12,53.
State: 3,06
